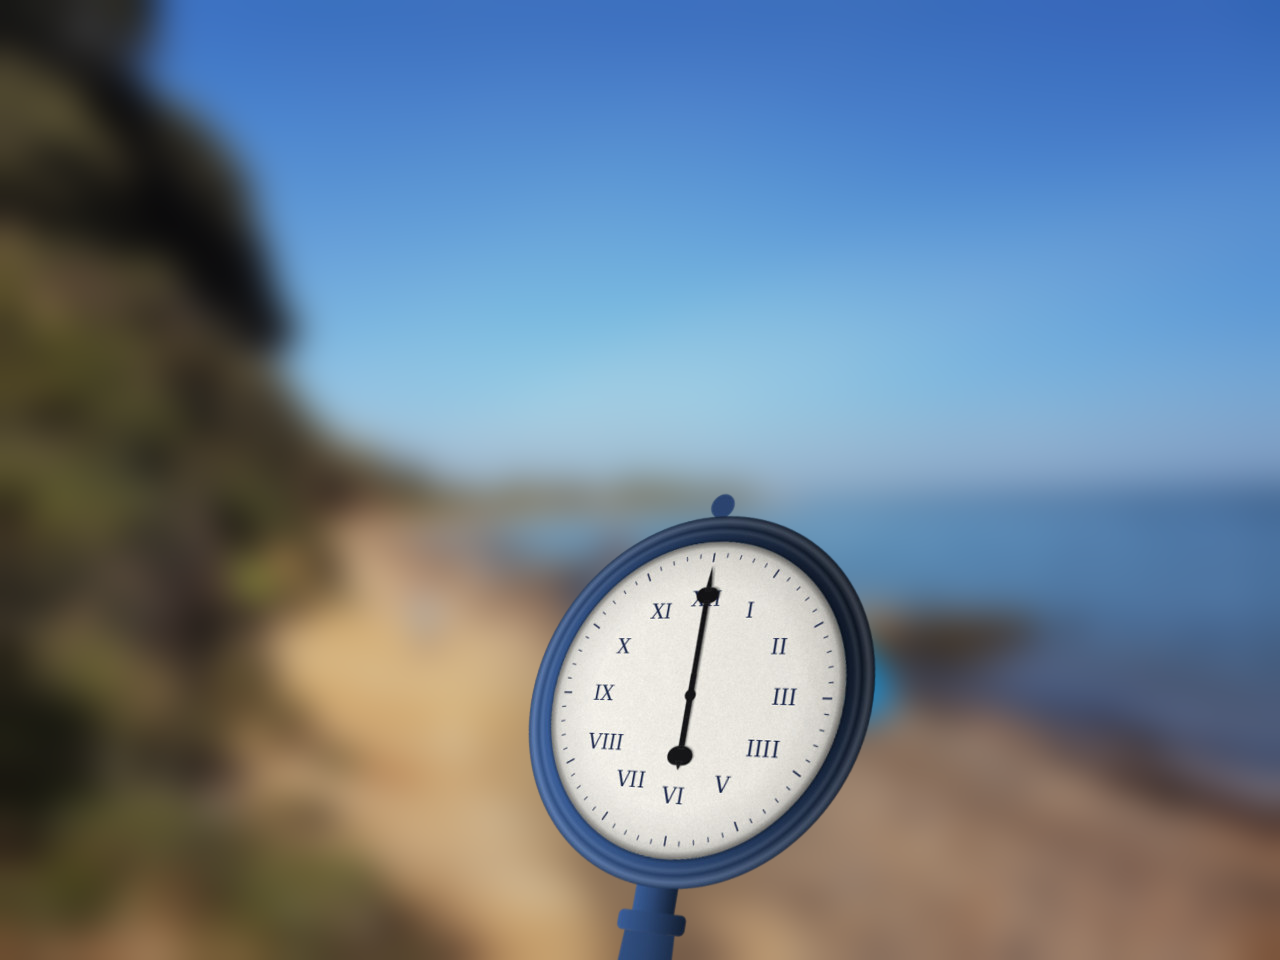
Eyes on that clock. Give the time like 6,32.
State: 6,00
